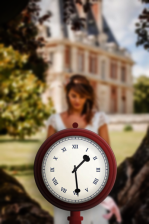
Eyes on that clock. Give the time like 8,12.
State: 1,29
